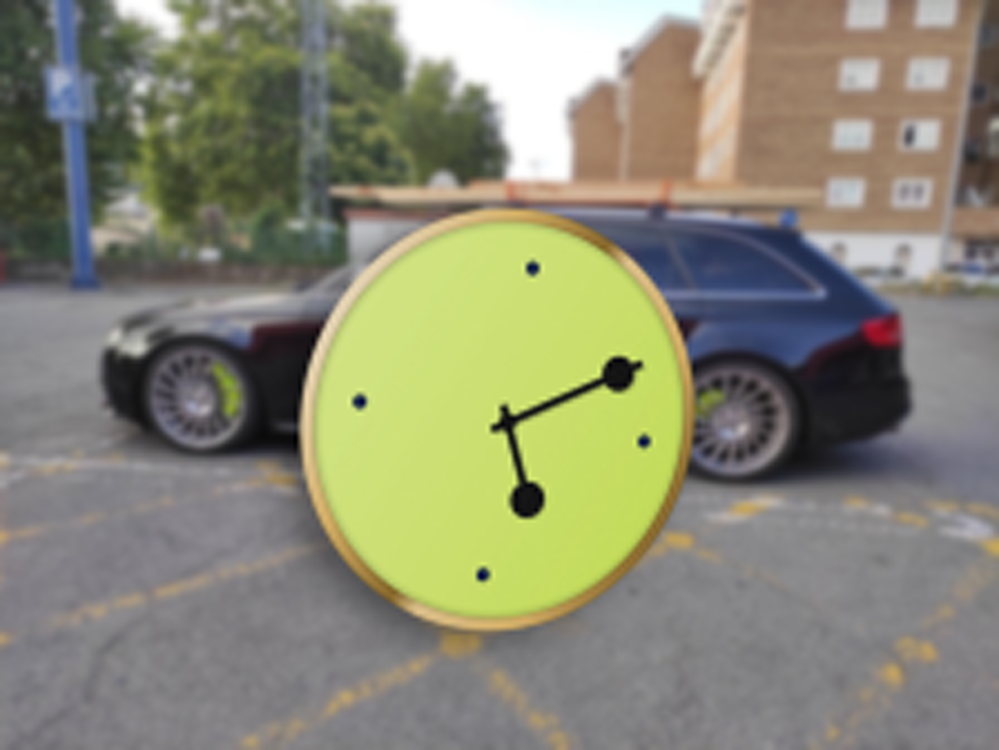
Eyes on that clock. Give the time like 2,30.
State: 5,10
